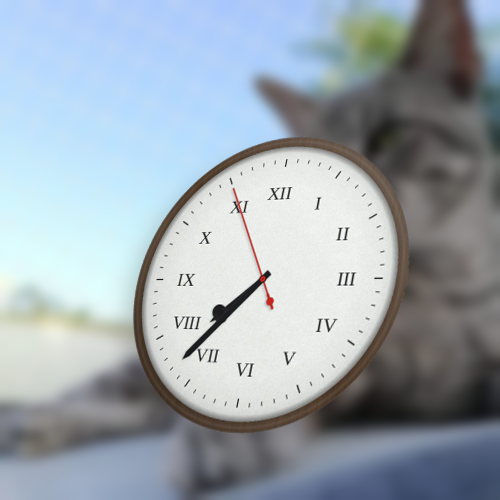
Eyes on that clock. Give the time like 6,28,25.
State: 7,36,55
